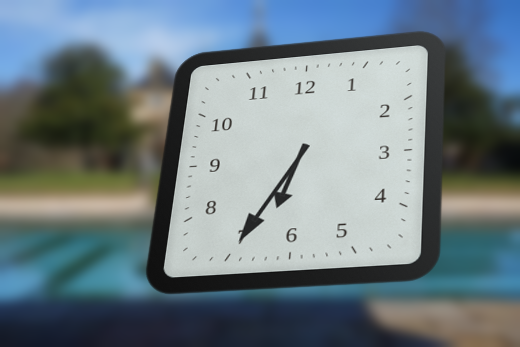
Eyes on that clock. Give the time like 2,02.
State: 6,35
